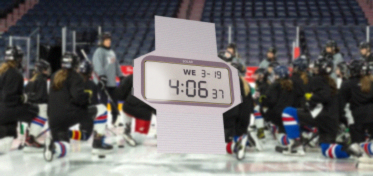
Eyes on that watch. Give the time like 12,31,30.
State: 4,06,37
